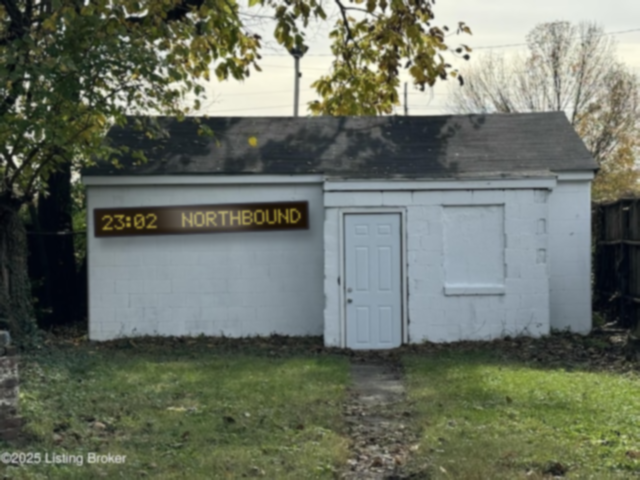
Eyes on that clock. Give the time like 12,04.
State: 23,02
